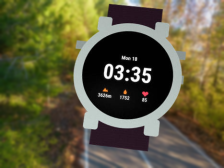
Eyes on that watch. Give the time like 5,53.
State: 3,35
